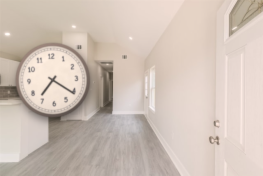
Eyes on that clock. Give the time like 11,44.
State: 7,21
